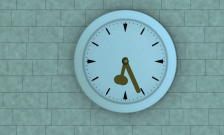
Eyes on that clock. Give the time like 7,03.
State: 6,26
